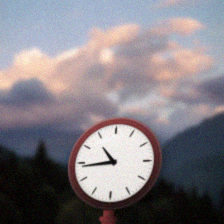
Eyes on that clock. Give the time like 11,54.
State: 10,44
